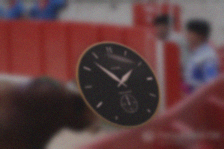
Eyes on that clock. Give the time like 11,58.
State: 1,53
